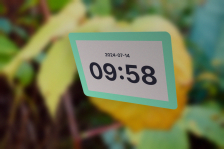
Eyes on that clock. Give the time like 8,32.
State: 9,58
